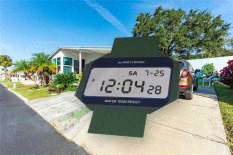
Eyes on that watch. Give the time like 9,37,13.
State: 12,04,28
